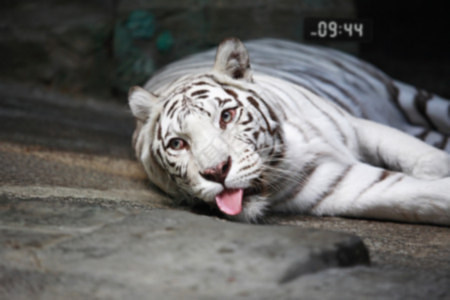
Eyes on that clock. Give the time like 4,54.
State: 9,44
